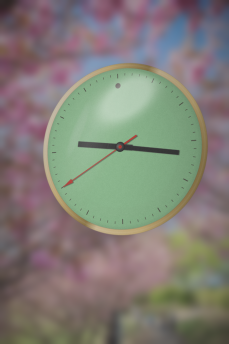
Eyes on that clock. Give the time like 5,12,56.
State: 9,16,40
